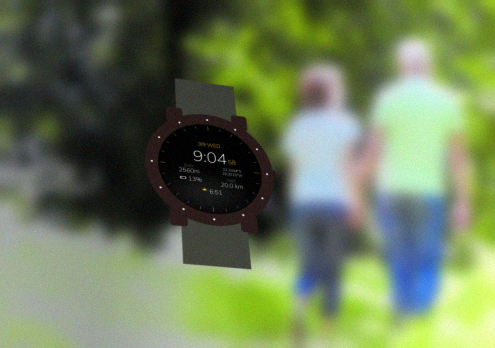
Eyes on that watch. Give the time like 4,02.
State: 9,04
